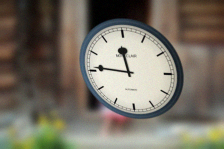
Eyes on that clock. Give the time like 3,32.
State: 11,46
